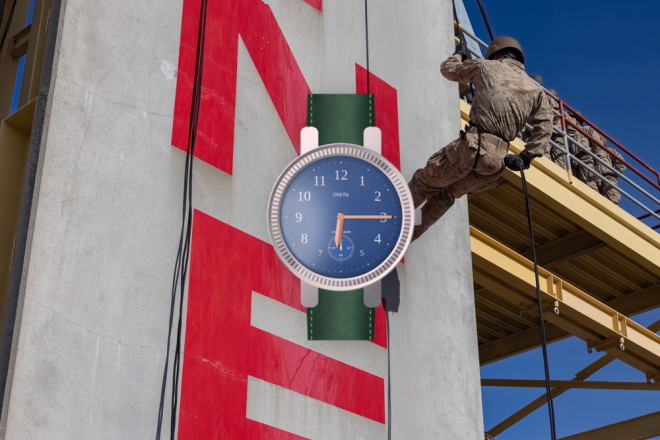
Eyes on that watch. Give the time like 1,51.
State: 6,15
